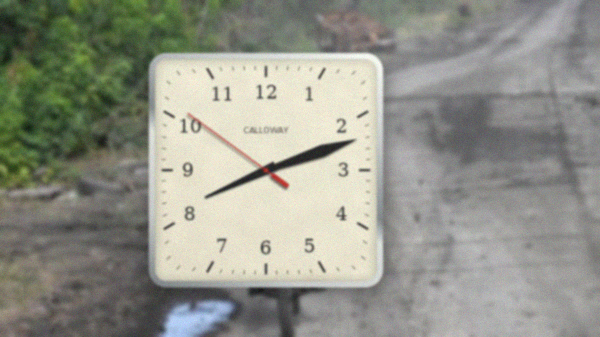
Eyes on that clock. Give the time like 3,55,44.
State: 8,11,51
